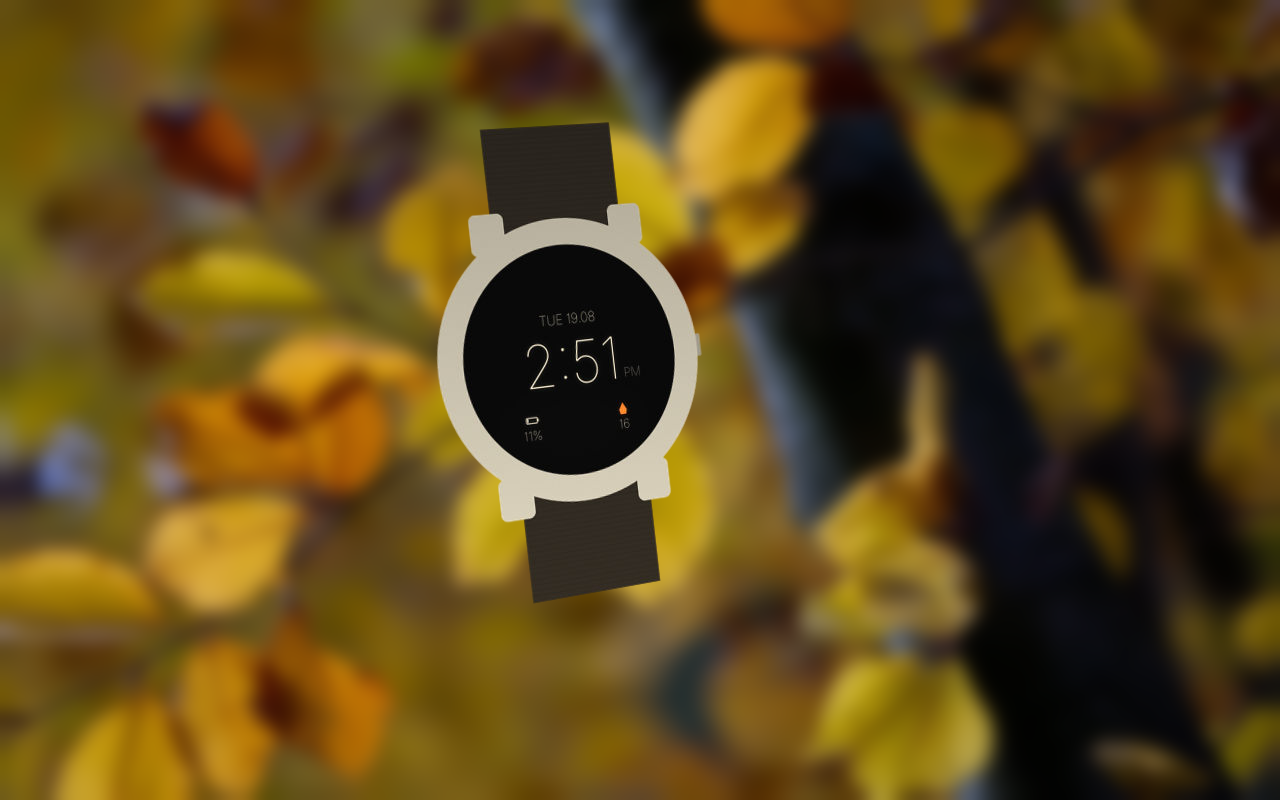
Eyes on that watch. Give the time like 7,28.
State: 2,51
